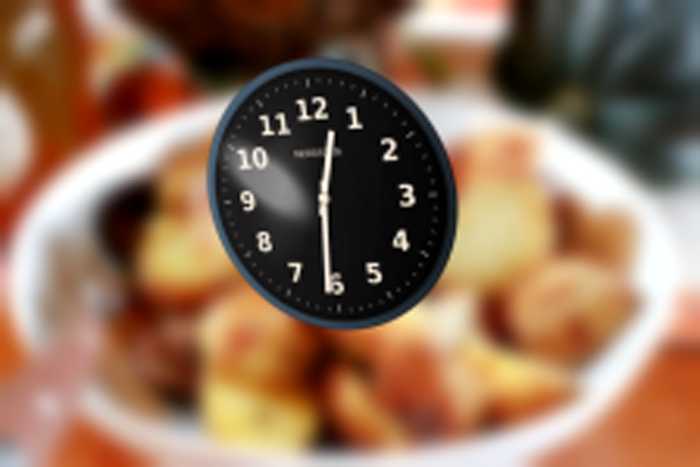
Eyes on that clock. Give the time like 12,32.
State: 12,31
